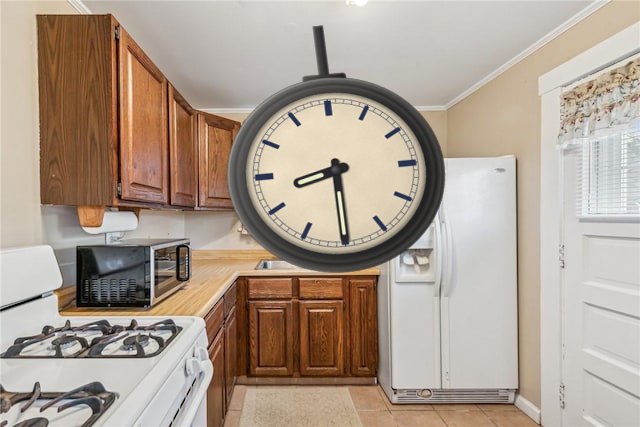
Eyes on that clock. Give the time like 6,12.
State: 8,30
